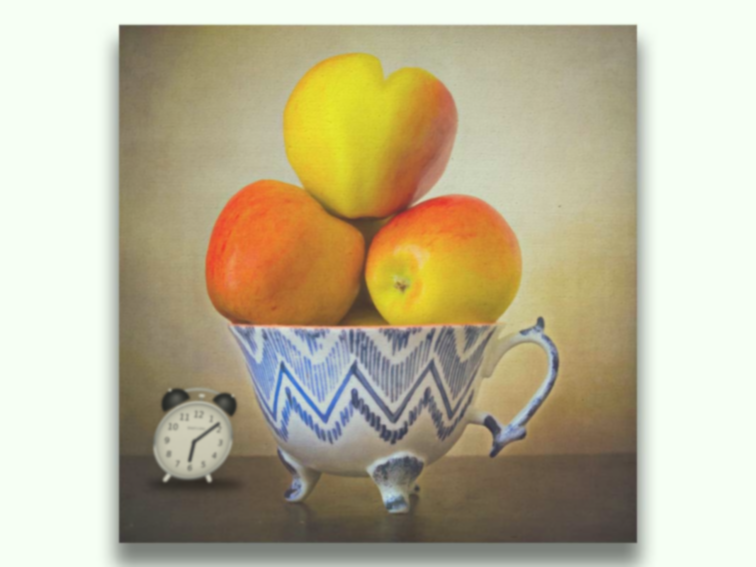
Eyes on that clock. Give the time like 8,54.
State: 6,08
